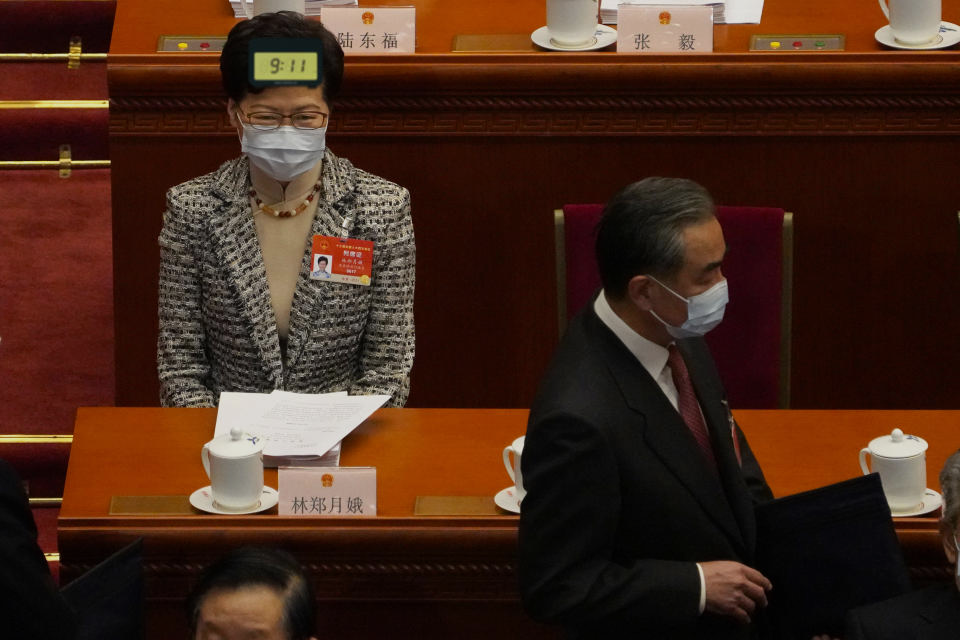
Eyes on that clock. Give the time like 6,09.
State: 9,11
